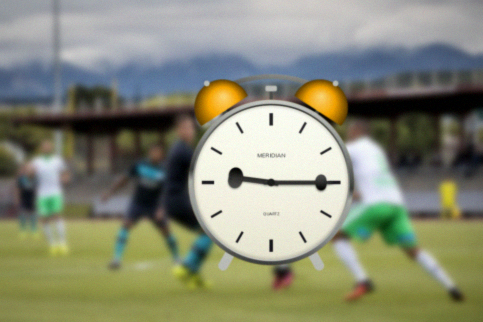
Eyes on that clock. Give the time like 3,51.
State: 9,15
